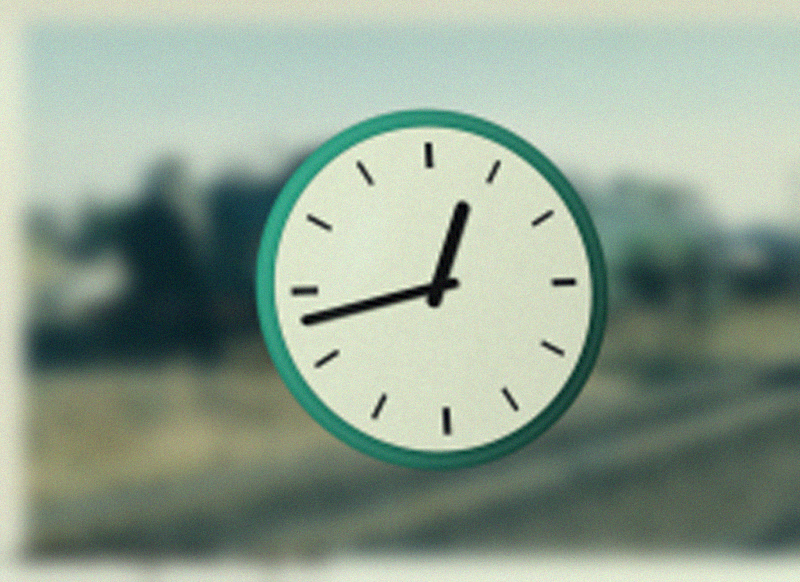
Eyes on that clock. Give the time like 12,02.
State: 12,43
